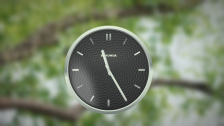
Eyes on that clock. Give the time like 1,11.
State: 11,25
